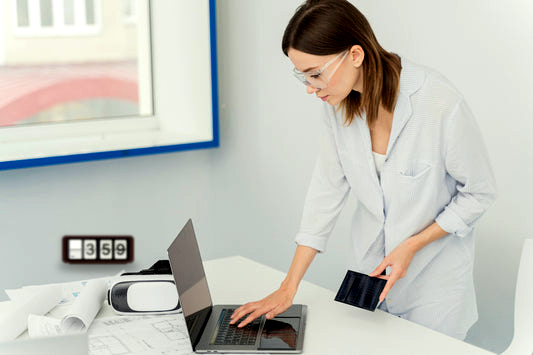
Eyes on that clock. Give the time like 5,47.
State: 3,59
